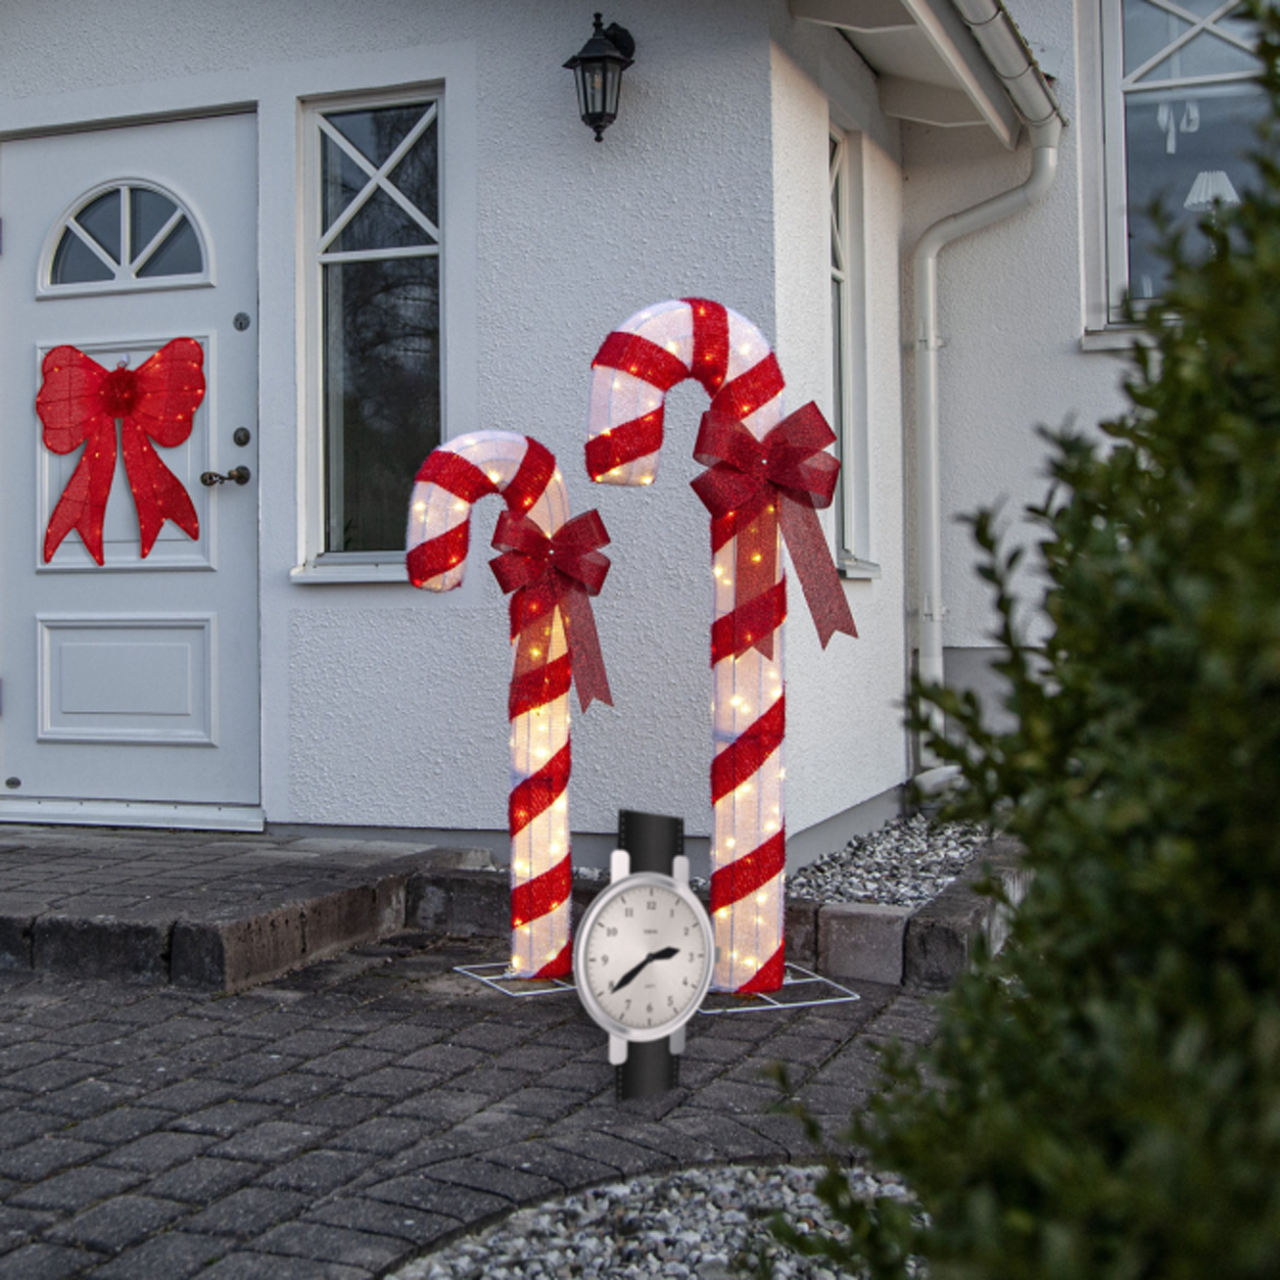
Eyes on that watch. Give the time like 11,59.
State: 2,39
